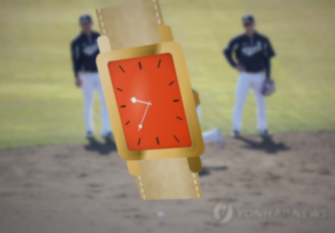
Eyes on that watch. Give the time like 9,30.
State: 9,36
